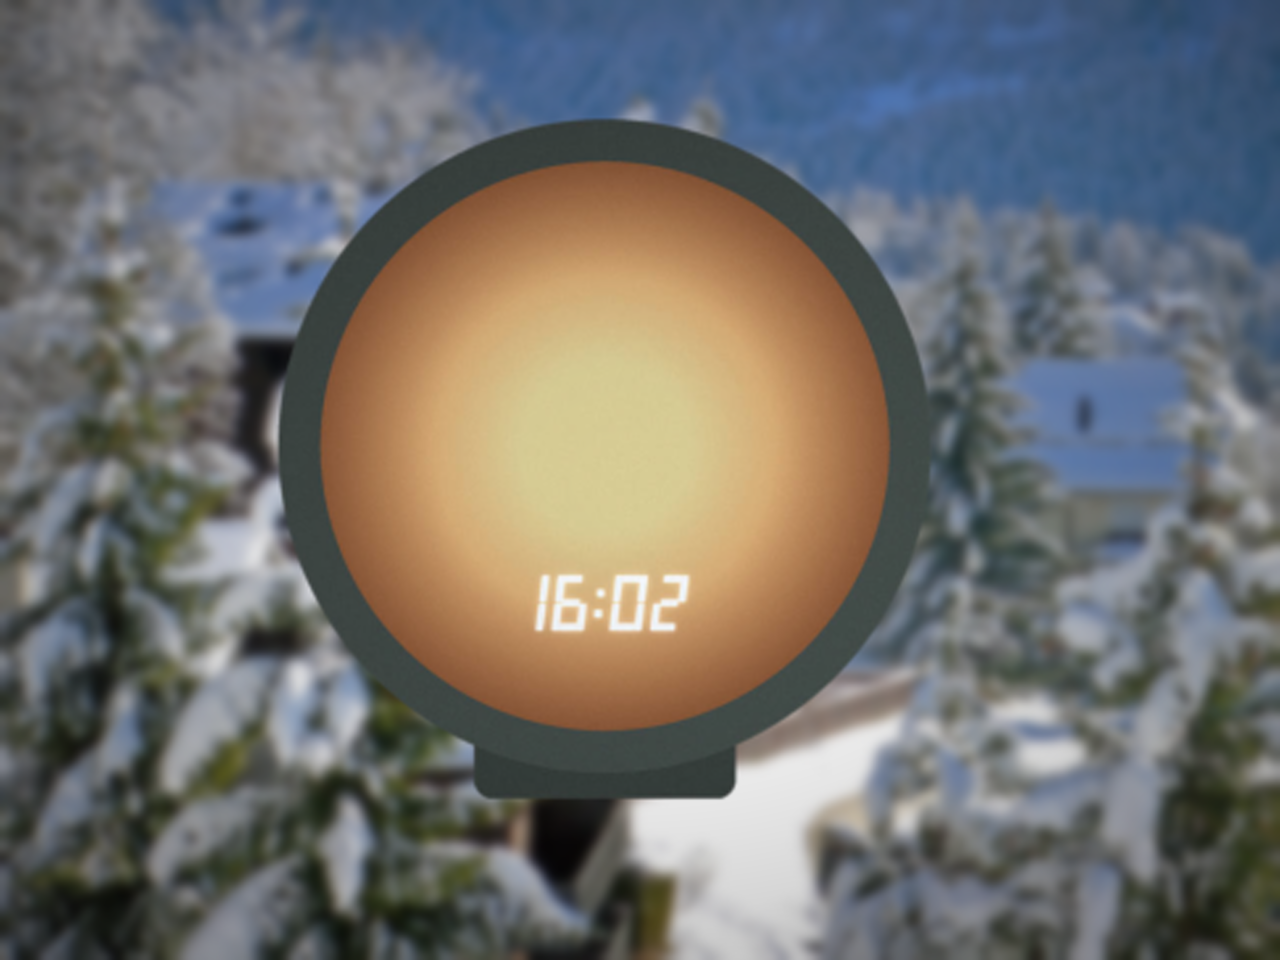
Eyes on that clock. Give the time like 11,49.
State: 16,02
